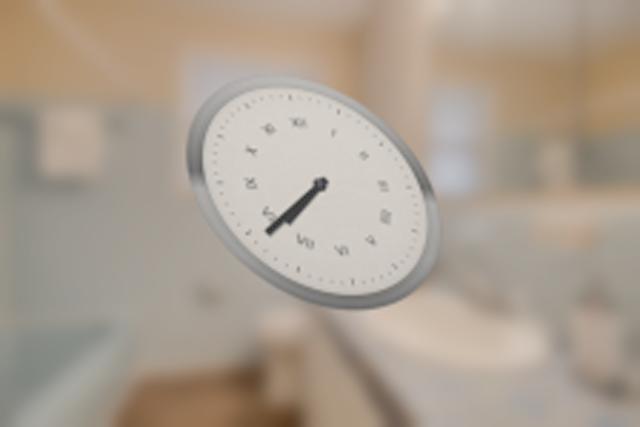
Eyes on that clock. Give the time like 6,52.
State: 7,39
